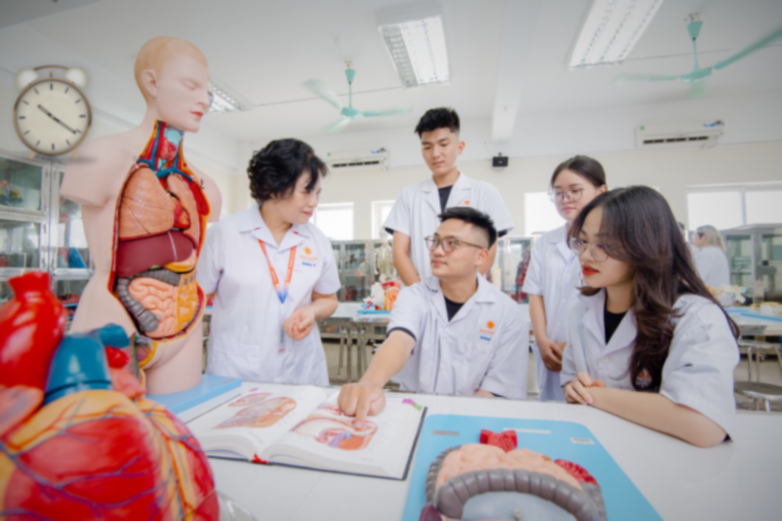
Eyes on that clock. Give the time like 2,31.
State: 10,21
